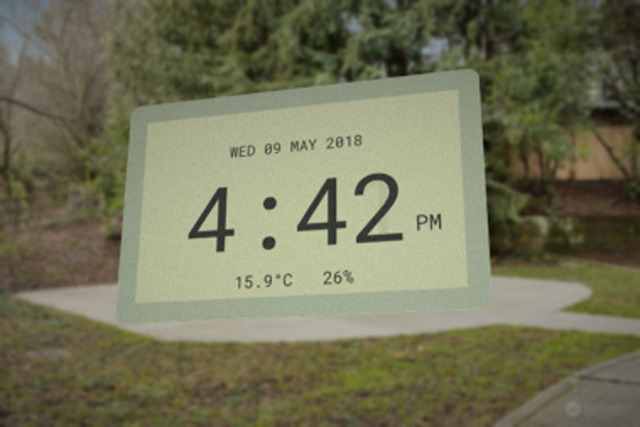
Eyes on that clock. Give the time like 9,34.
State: 4,42
